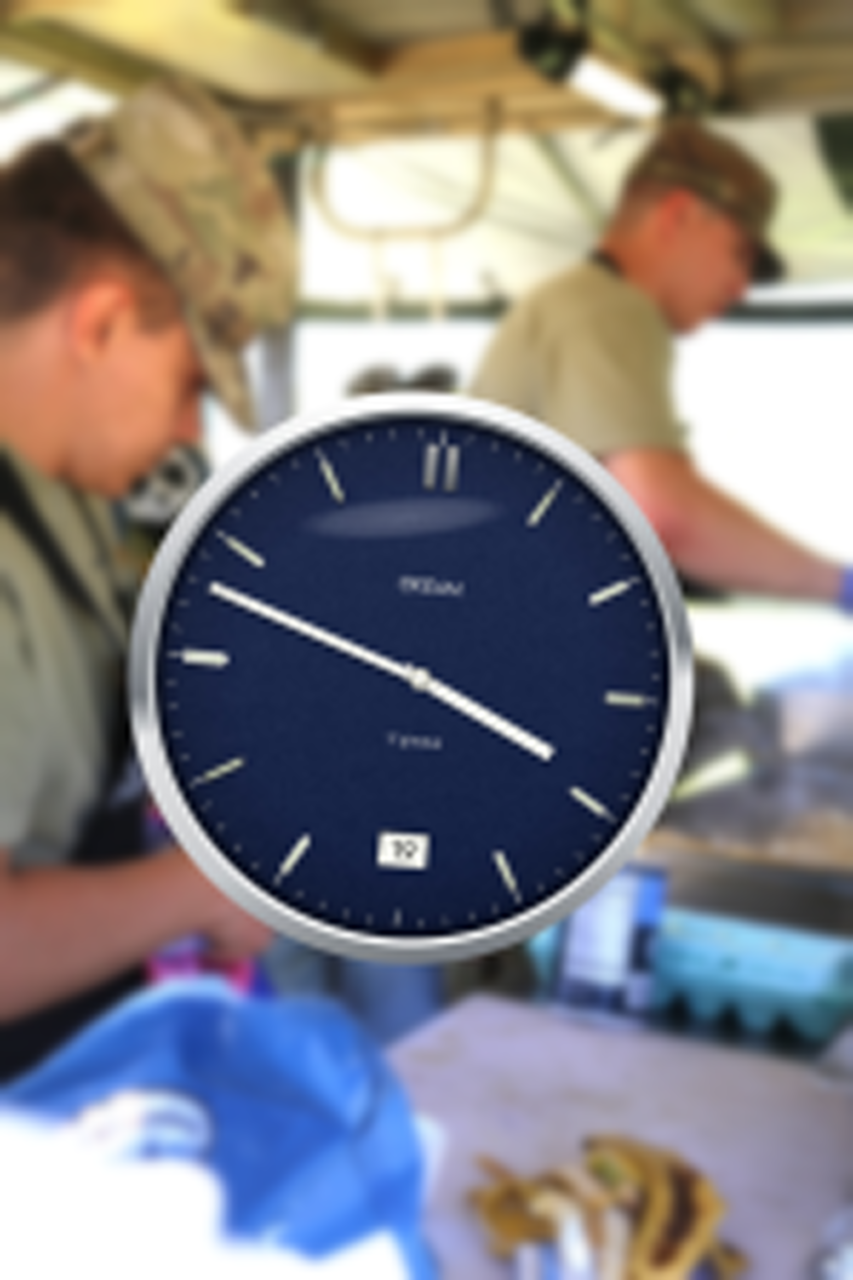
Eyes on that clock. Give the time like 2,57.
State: 3,48
